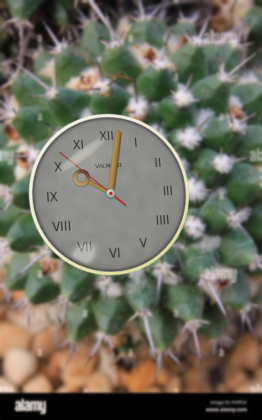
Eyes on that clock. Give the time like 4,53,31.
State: 10,01,52
